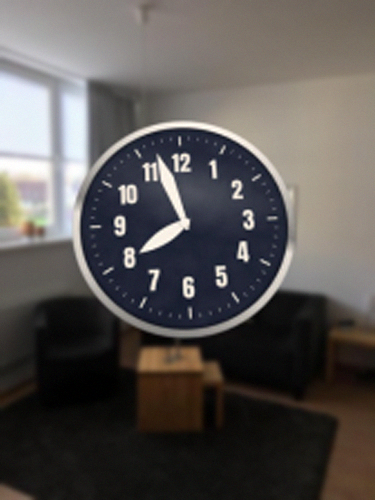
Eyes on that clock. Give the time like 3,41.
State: 7,57
